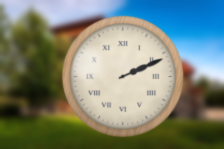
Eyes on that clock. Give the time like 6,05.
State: 2,11
